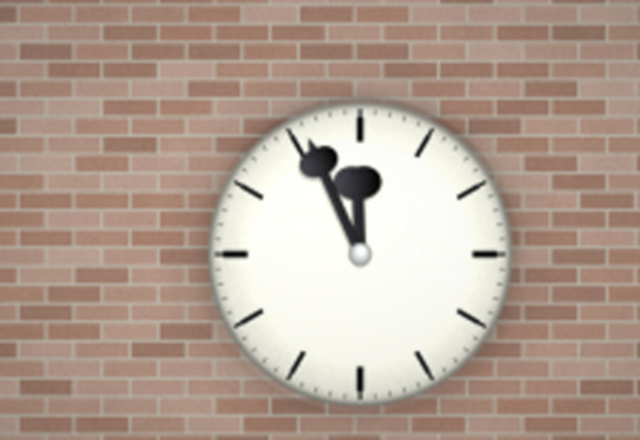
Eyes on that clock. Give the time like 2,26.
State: 11,56
